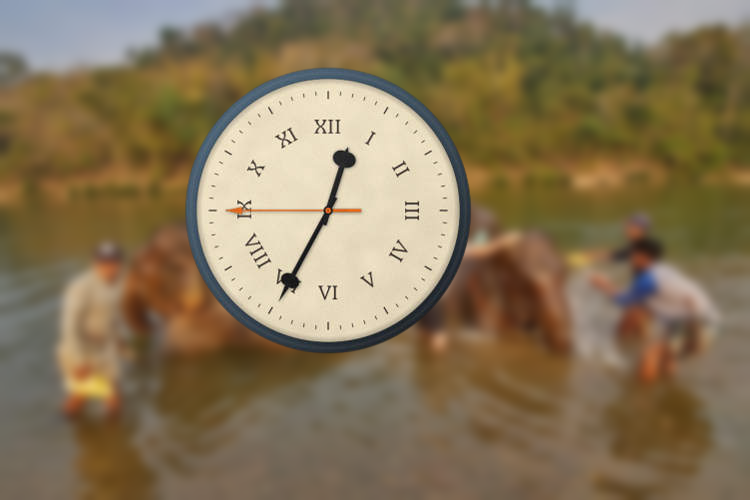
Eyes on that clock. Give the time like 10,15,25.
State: 12,34,45
